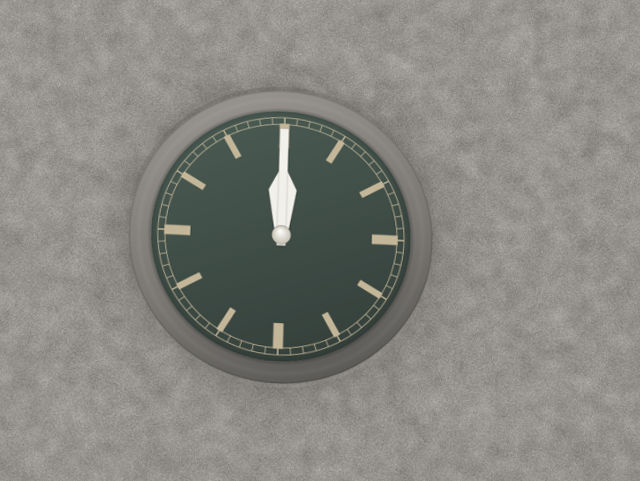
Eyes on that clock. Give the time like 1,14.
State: 12,00
